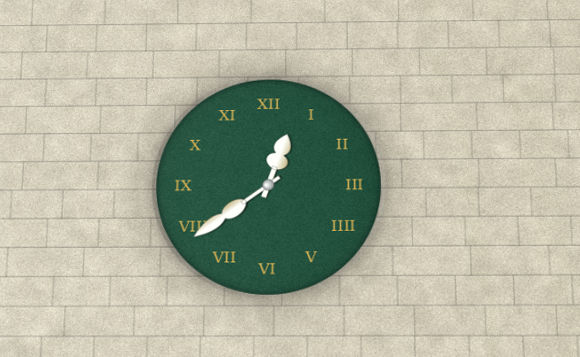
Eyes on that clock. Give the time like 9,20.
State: 12,39
